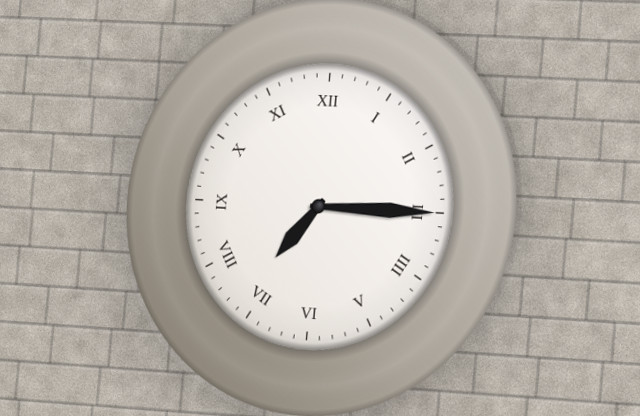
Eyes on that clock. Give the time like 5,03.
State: 7,15
